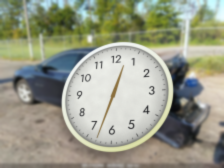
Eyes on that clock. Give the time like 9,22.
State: 12,33
